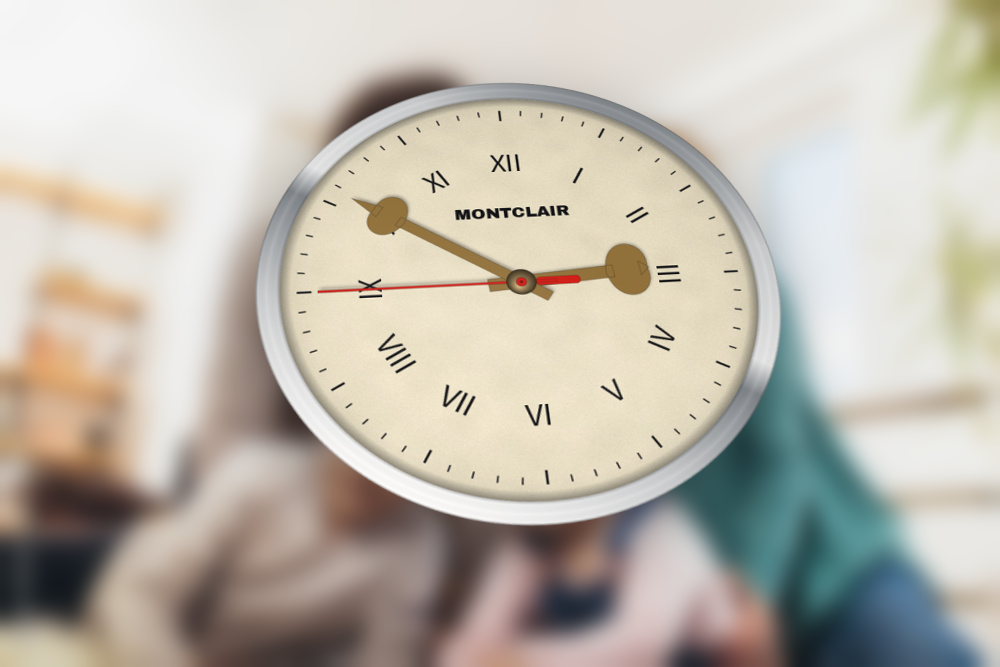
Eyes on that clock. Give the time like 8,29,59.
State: 2,50,45
